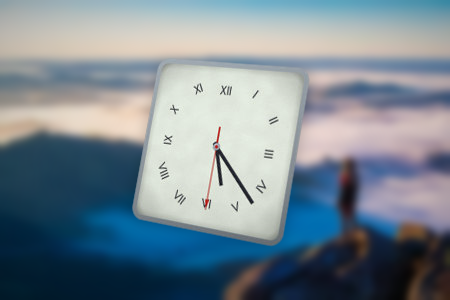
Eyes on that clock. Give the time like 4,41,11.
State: 5,22,30
